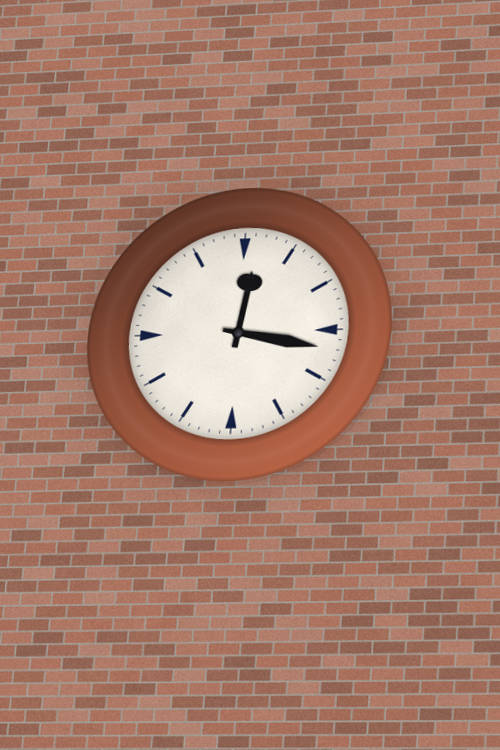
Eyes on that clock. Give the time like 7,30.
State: 12,17
